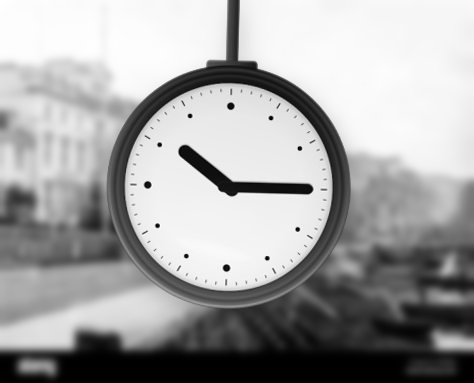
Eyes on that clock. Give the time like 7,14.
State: 10,15
